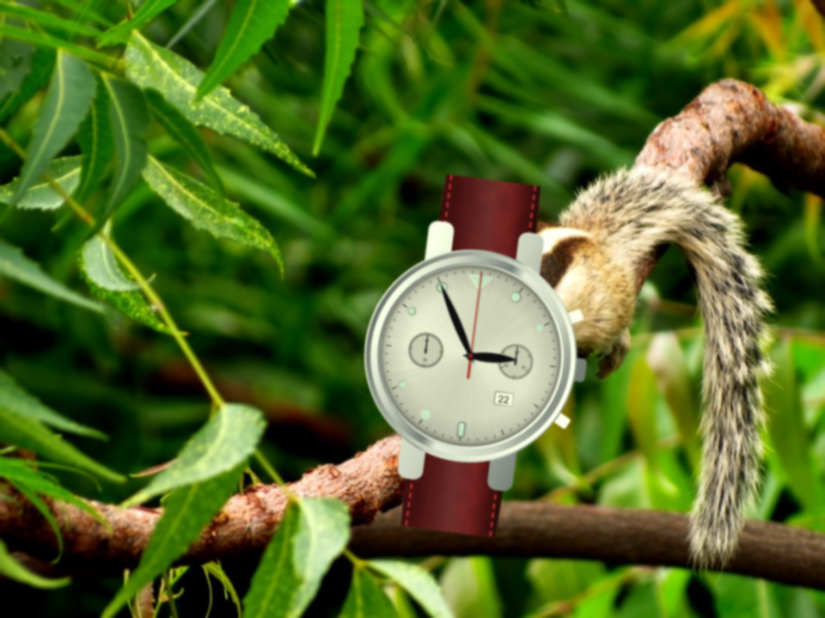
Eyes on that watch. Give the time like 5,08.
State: 2,55
